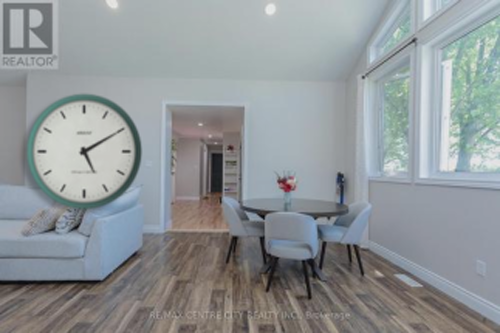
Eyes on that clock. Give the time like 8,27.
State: 5,10
